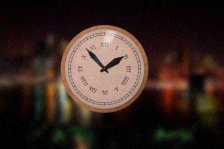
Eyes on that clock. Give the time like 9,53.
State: 1,53
